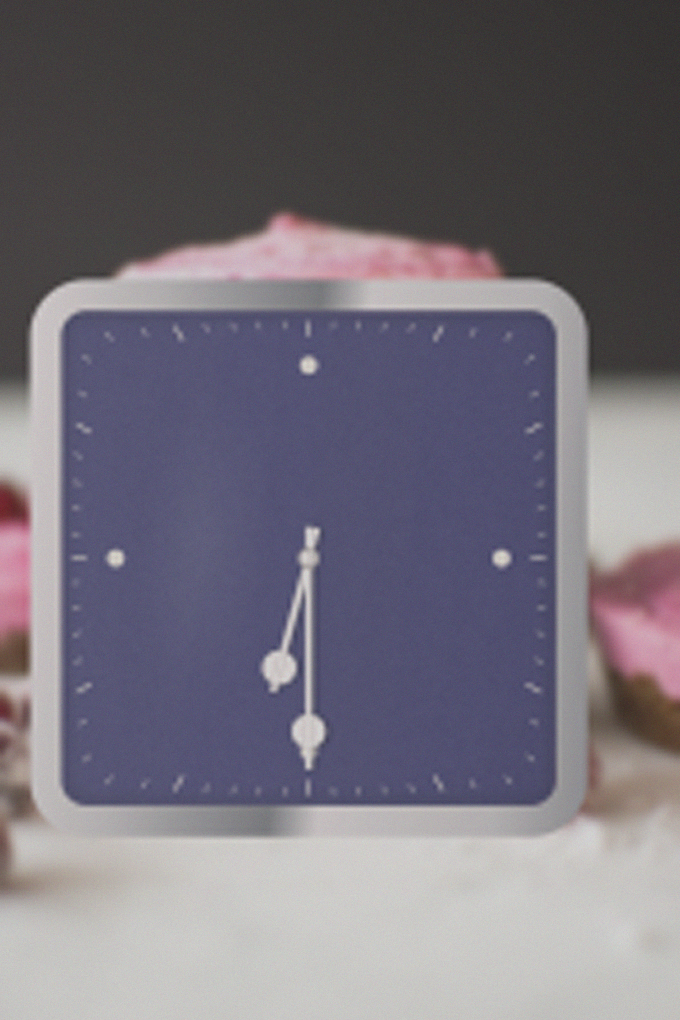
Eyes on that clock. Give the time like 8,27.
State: 6,30
